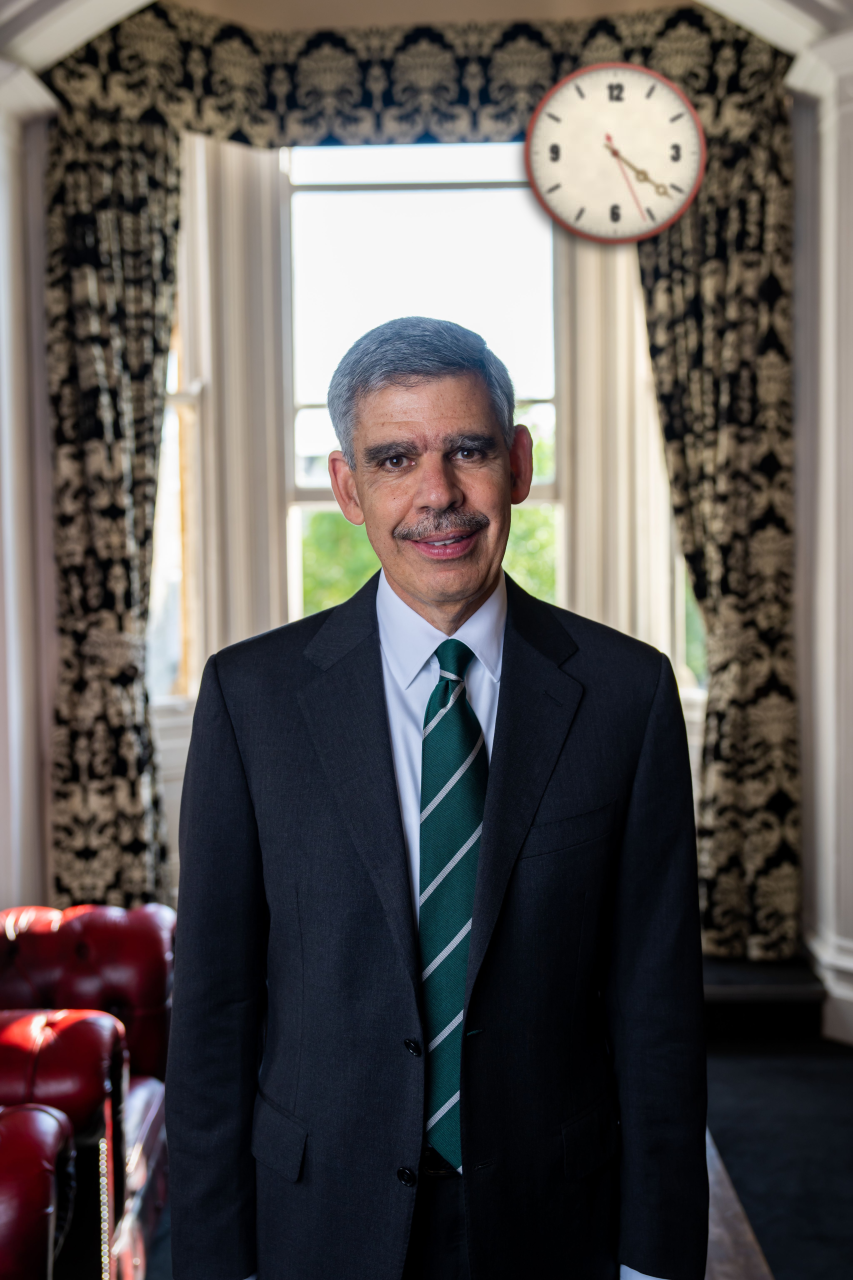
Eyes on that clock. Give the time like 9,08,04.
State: 4,21,26
